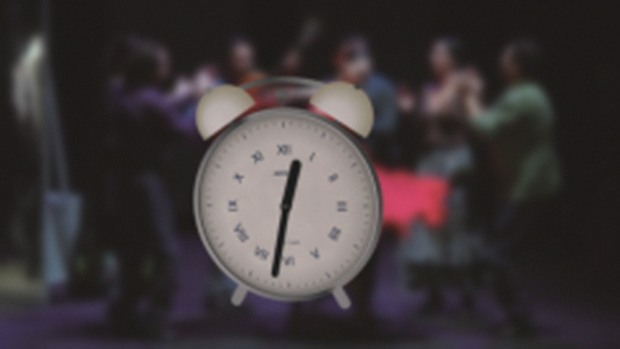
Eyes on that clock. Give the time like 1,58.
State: 12,32
